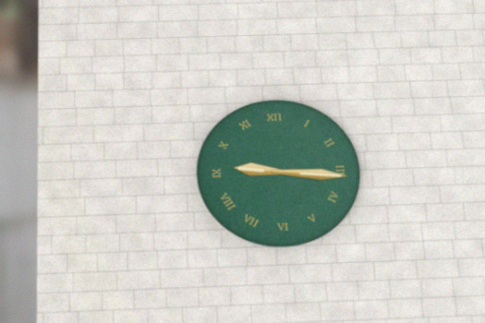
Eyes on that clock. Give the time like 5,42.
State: 9,16
